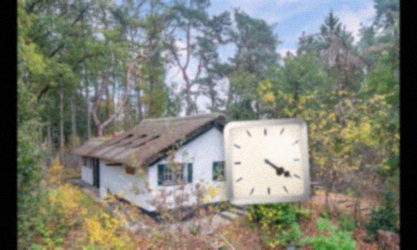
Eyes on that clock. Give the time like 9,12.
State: 4,21
